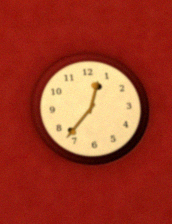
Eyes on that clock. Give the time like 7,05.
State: 12,37
